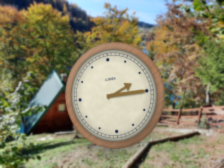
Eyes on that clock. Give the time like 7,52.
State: 2,15
